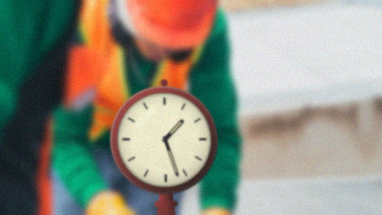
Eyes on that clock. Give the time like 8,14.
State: 1,27
